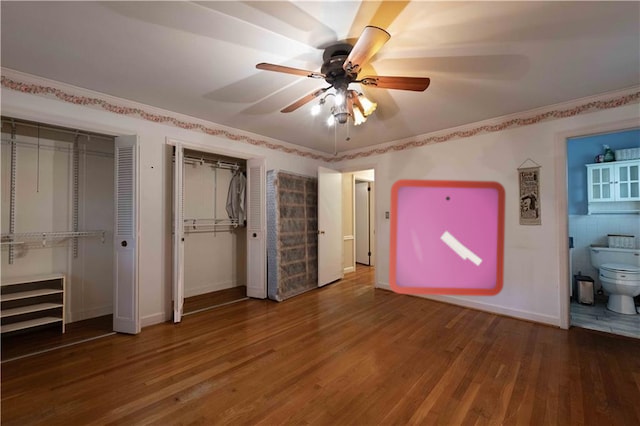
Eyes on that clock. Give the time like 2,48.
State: 4,21
